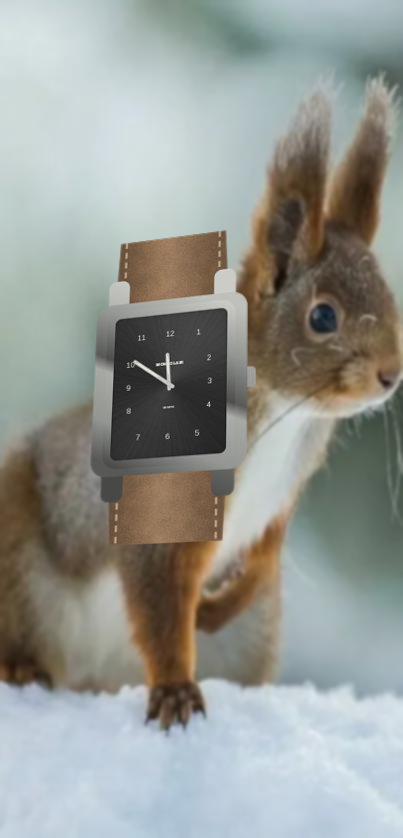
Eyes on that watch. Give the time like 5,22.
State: 11,51
